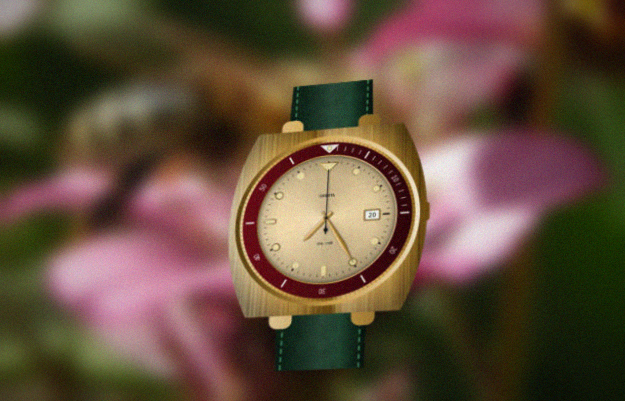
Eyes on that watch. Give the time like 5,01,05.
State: 7,25,00
